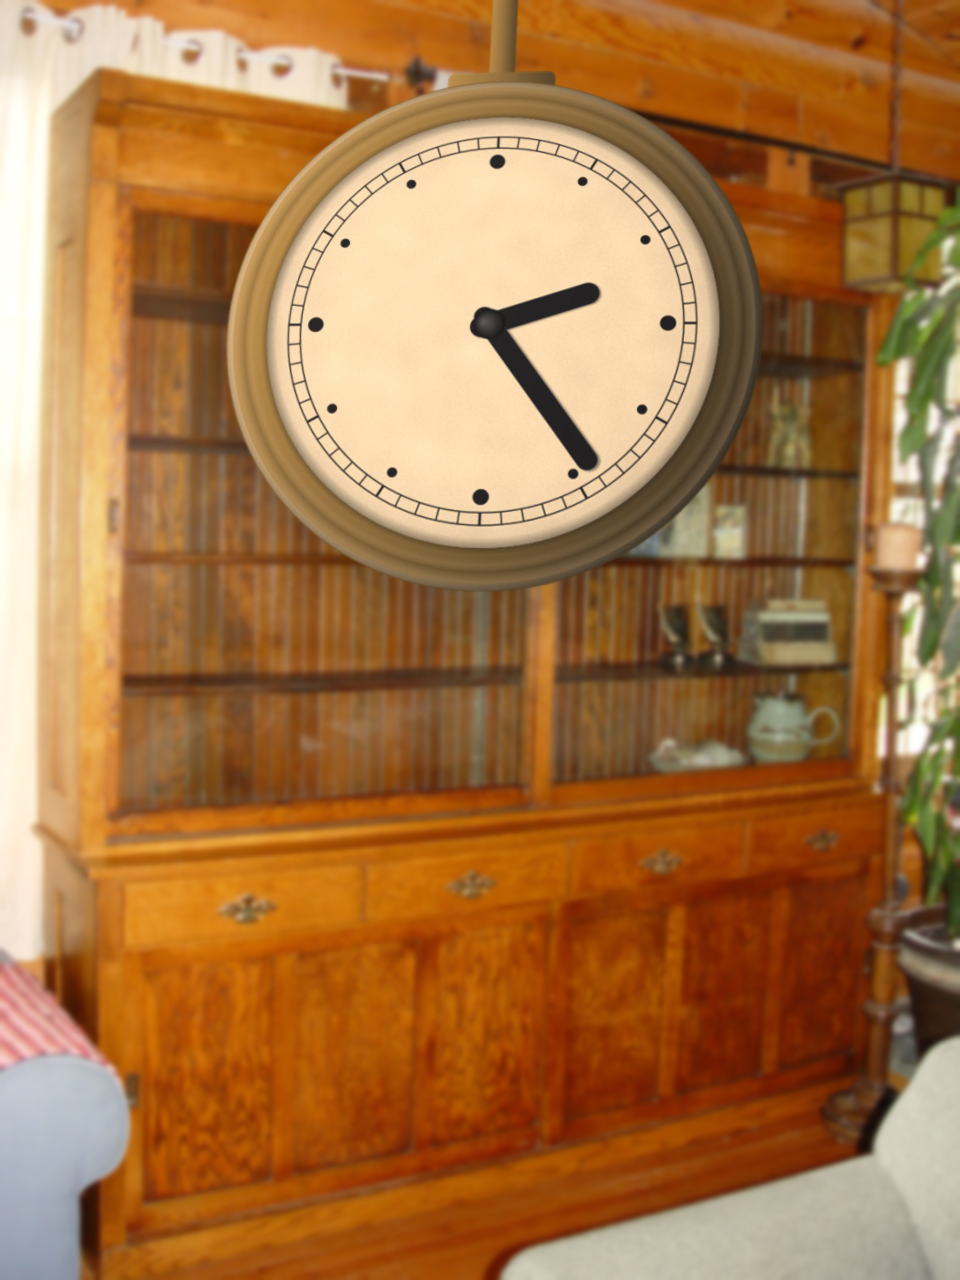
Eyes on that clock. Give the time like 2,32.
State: 2,24
